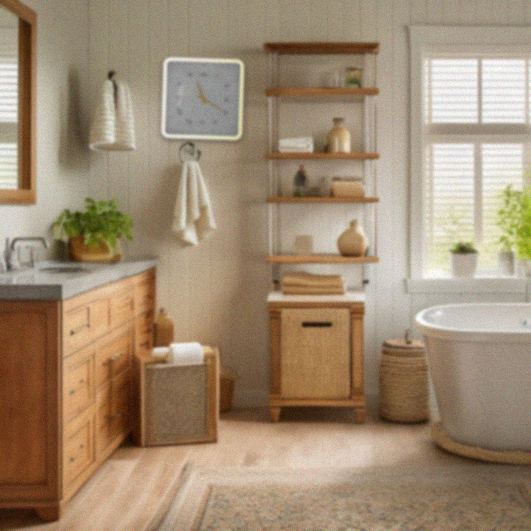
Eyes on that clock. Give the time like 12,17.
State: 11,20
